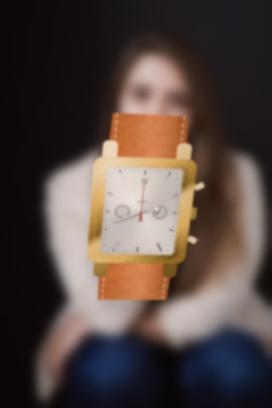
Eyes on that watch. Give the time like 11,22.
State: 2,41
